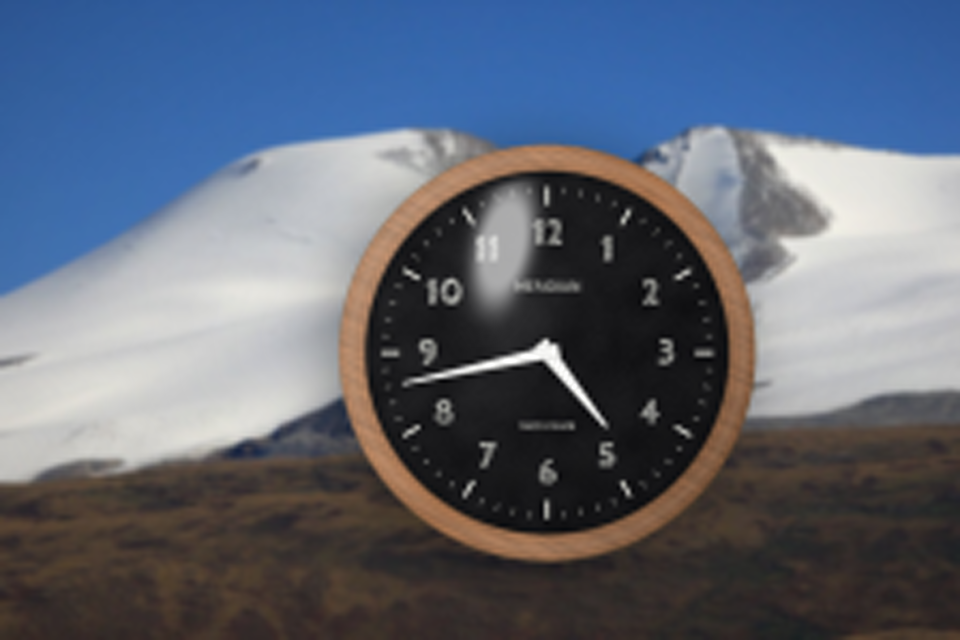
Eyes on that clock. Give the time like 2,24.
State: 4,43
